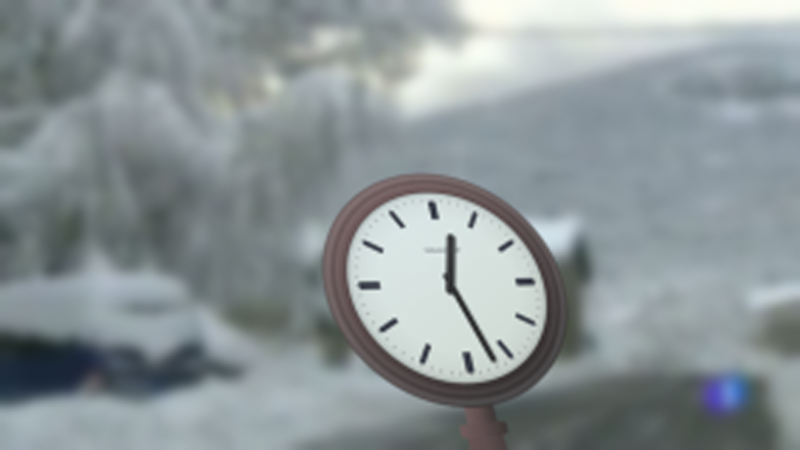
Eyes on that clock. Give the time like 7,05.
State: 12,27
